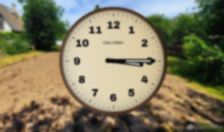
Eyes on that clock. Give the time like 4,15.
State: 3,15
